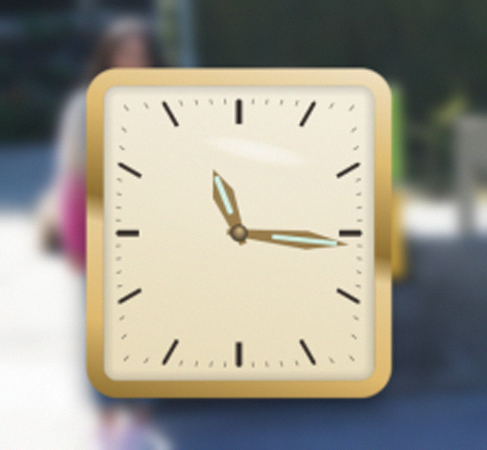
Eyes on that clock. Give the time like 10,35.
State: 11,16
